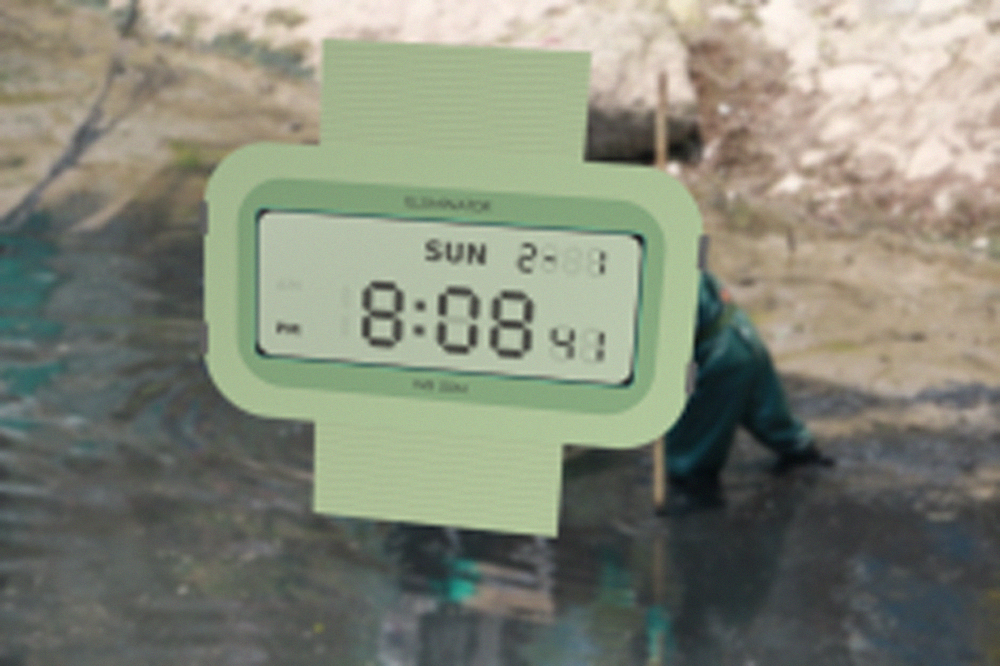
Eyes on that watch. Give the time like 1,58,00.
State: 8,08,41
